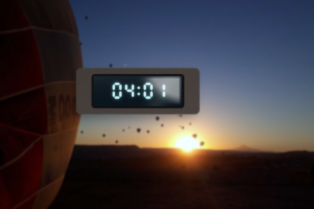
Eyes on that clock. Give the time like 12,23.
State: 4,01
